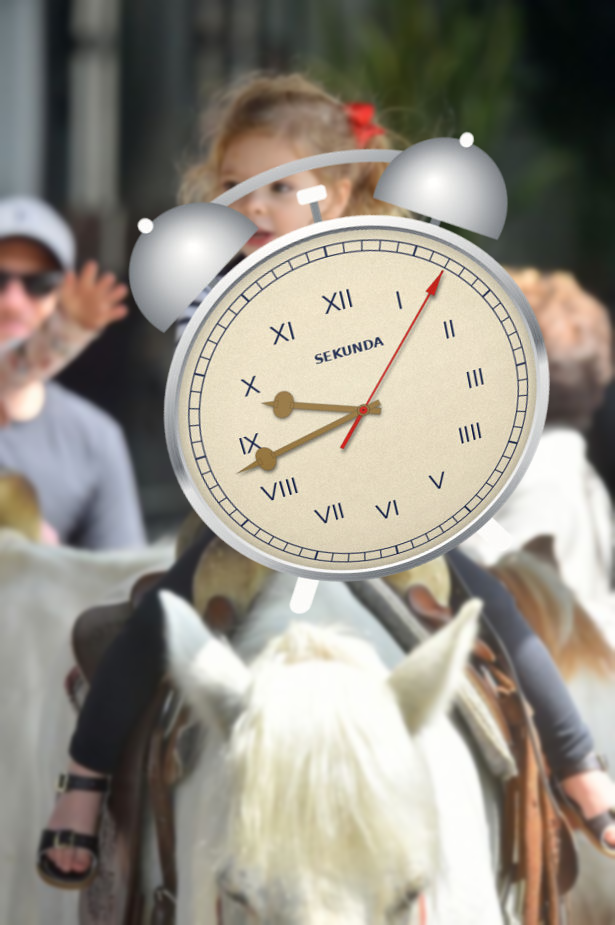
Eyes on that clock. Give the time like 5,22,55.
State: 9,43,07
